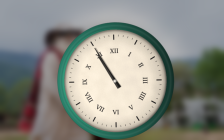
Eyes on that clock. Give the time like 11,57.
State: 10,55
